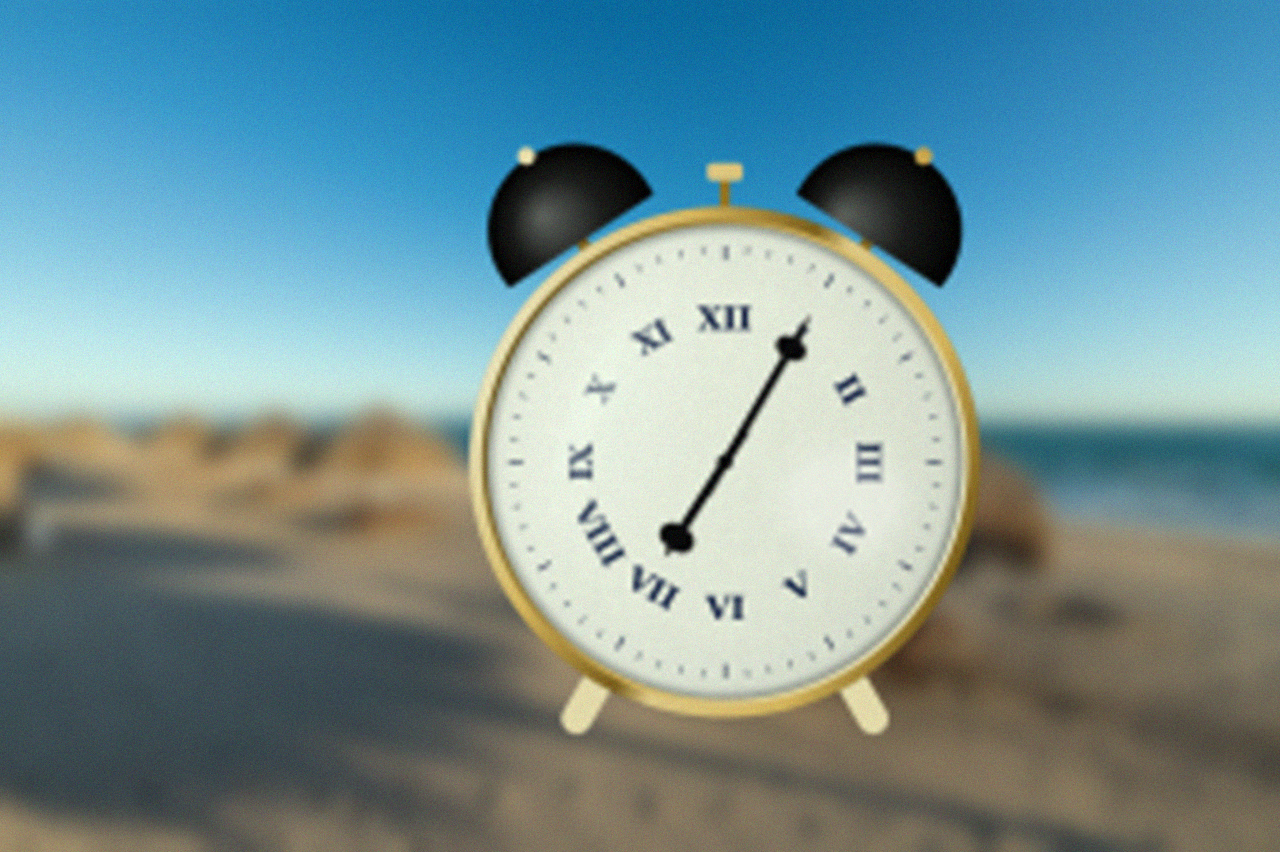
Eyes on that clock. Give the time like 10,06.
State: 7,05
